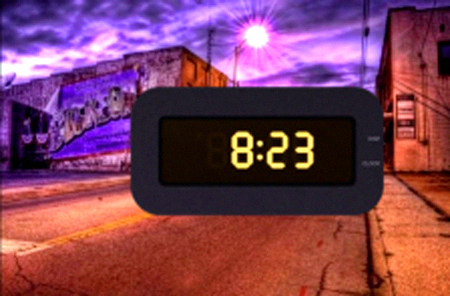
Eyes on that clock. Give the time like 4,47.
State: 8,23
